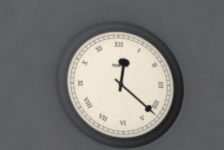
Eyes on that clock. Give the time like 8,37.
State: 12,22
